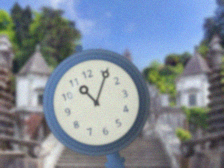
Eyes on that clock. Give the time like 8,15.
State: 11,06
